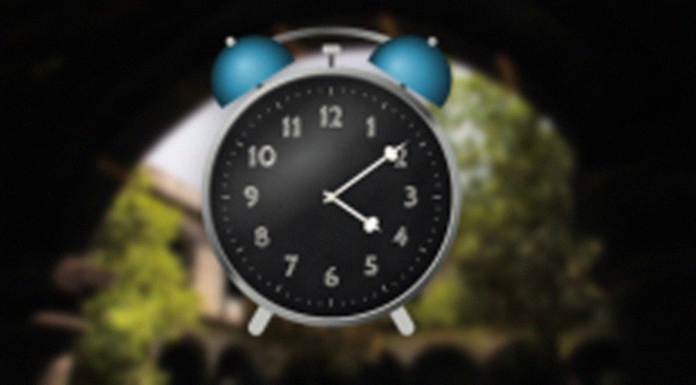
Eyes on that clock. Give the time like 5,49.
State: 4,09
